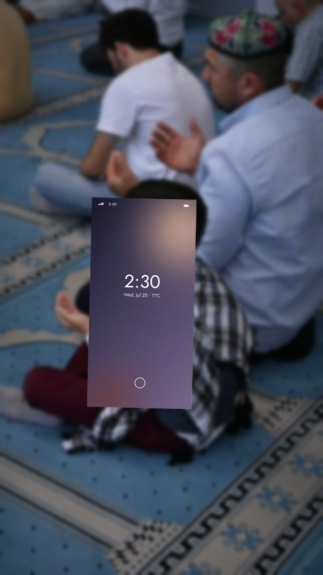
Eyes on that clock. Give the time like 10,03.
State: 2,30
